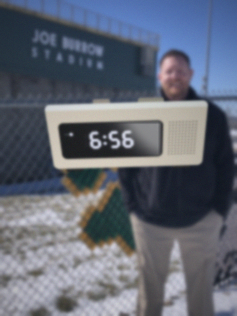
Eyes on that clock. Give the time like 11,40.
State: 6,56
